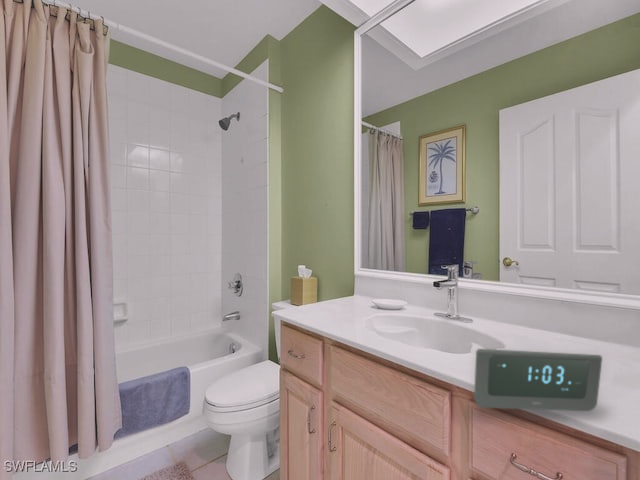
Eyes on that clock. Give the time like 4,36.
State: 1,03
